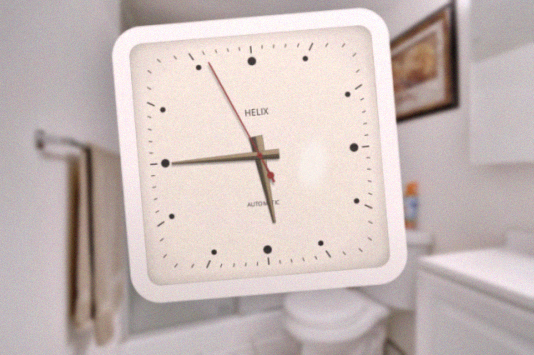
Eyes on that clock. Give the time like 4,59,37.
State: 5,44,56
